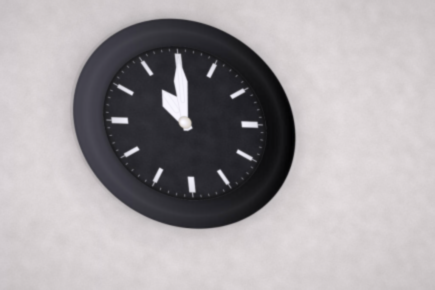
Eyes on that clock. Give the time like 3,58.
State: 11,00
